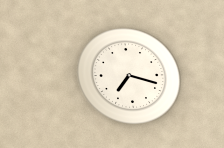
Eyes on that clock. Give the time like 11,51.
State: 7,18
